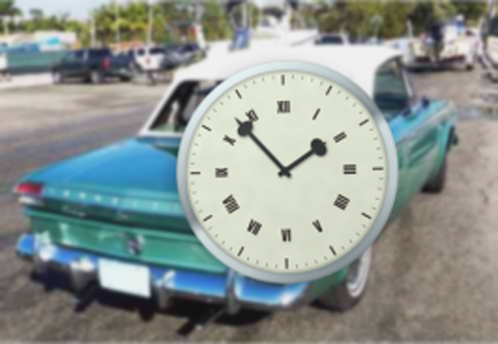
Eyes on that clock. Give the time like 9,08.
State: 1,53
